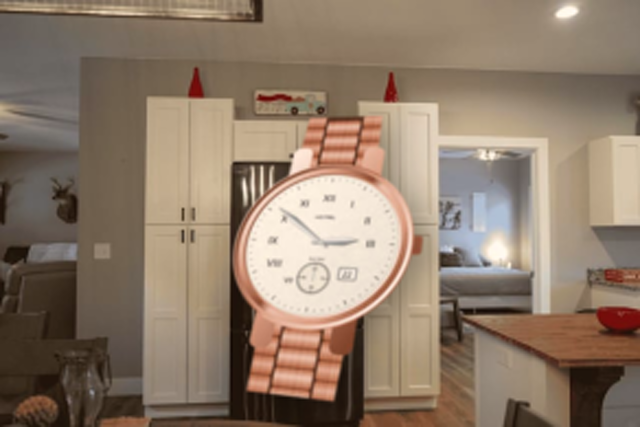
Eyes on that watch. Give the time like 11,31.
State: 2,51
